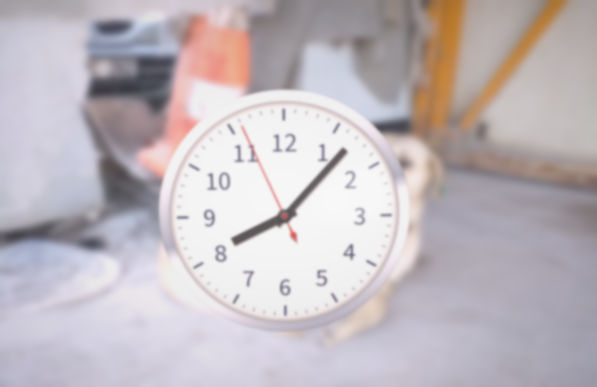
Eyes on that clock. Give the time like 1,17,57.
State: 8,06,56
